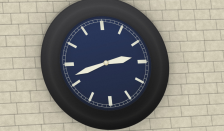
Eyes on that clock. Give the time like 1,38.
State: 2,42
